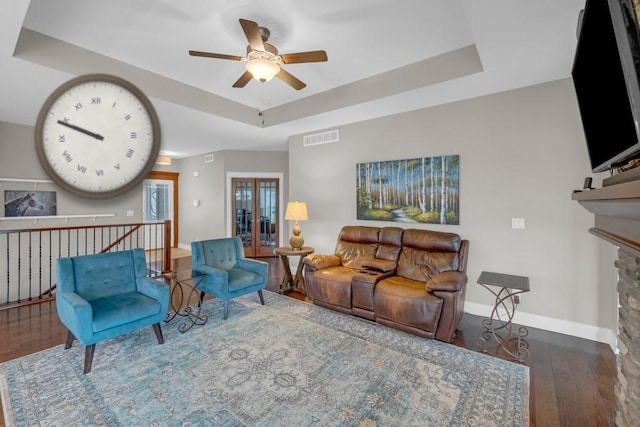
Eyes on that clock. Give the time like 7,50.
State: 9,49
